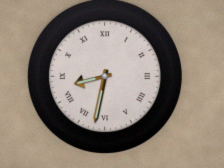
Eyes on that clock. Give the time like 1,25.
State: 8,32
